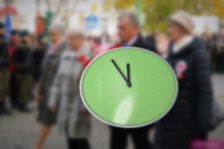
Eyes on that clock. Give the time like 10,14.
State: 11,55
